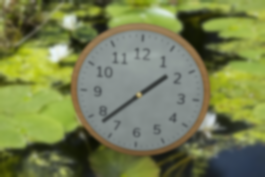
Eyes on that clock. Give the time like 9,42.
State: 1,38
